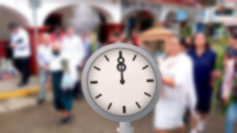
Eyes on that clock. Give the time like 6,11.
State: 12,00
